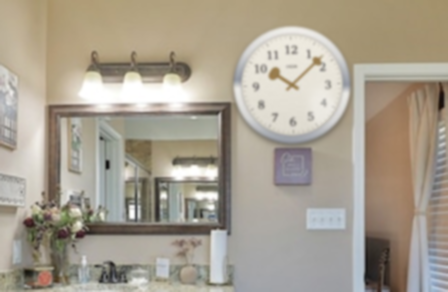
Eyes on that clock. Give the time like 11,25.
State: 10,08
